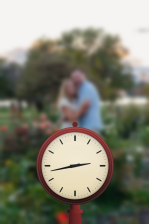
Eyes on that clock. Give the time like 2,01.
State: 2,43
